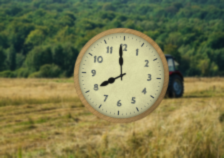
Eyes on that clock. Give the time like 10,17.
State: 7,59
